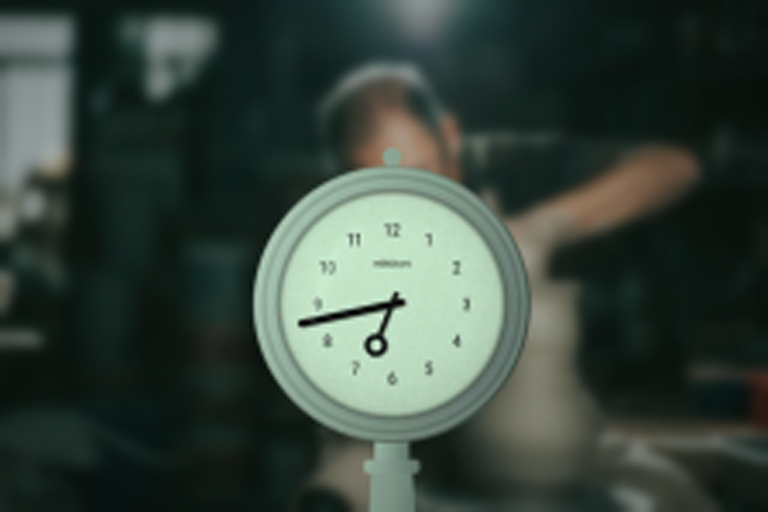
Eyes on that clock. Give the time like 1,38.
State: 6,43
